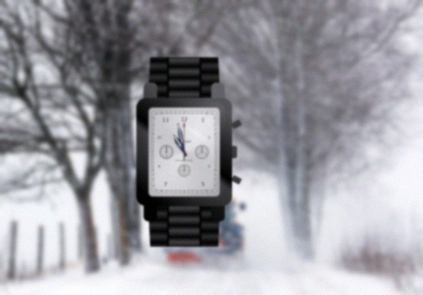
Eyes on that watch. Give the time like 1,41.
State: 10,58
